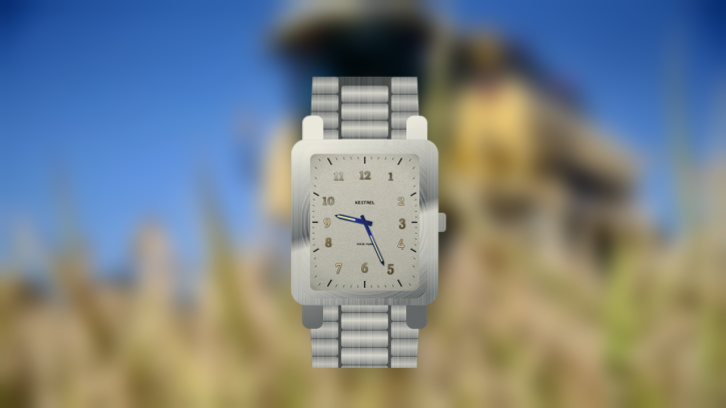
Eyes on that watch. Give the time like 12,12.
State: 9,26
